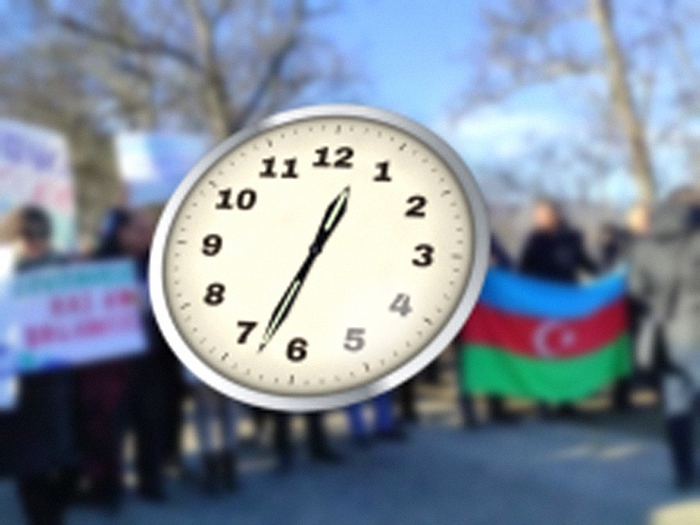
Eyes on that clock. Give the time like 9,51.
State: 12,33
